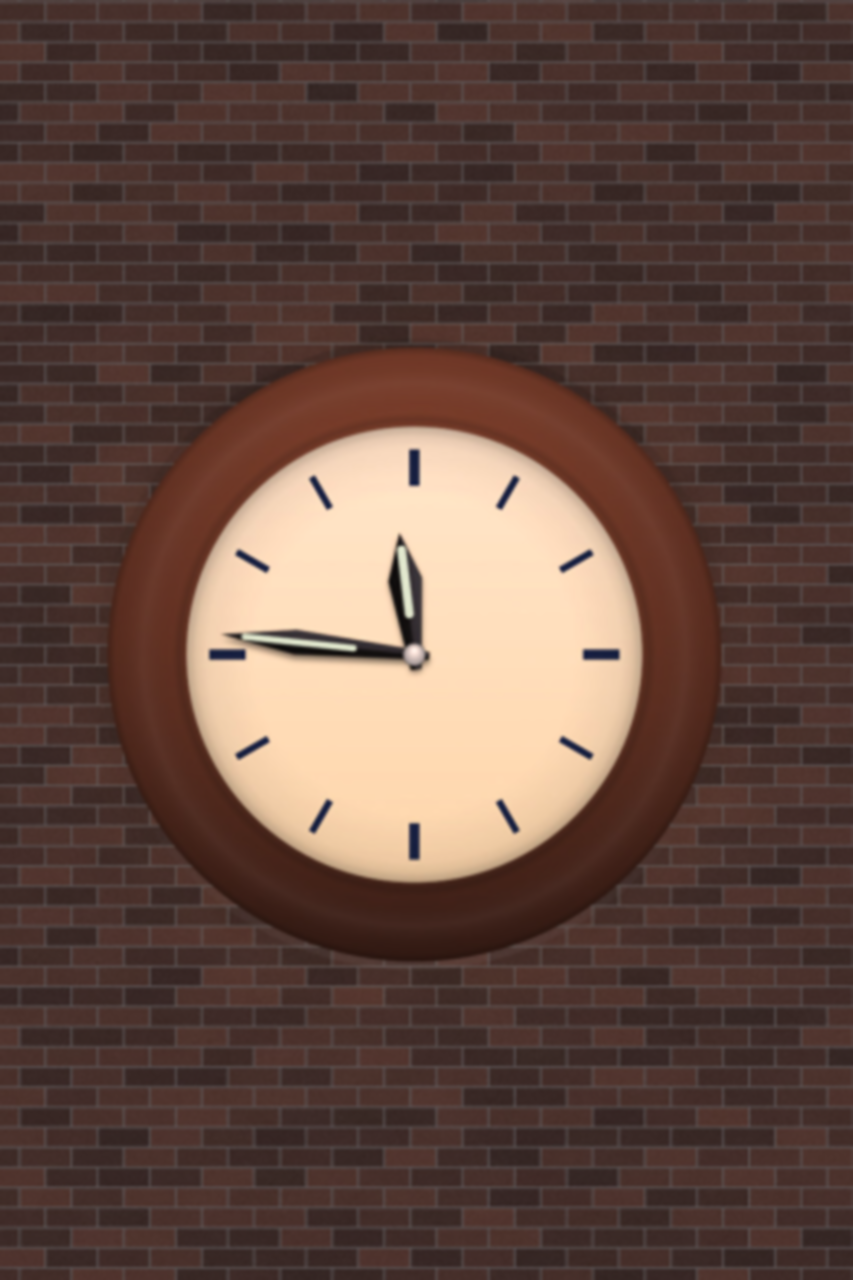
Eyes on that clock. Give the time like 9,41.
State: 11,46
